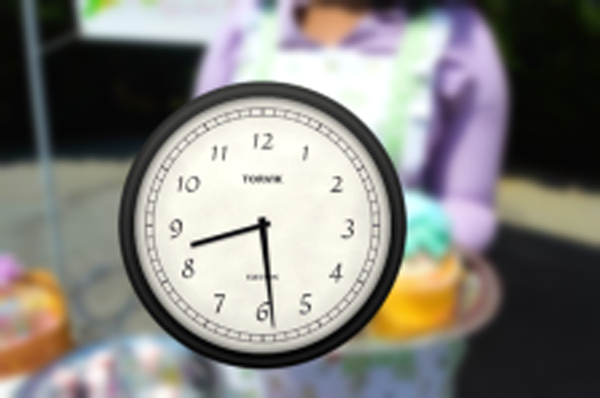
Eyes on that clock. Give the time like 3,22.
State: 8,29
